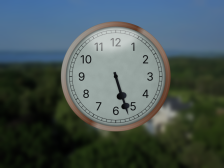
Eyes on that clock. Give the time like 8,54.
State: 5,27
